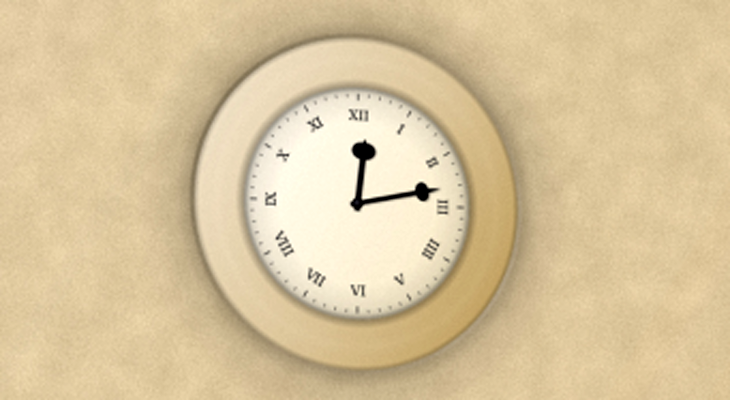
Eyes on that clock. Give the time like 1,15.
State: 12,13
